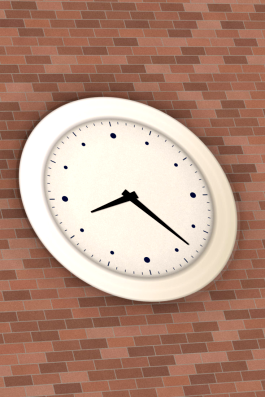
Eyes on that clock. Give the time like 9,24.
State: 8,23
